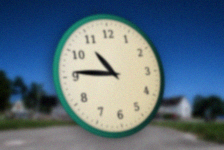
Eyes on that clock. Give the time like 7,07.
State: 10,46
